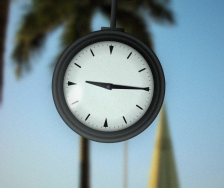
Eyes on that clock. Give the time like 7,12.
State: 9,15
